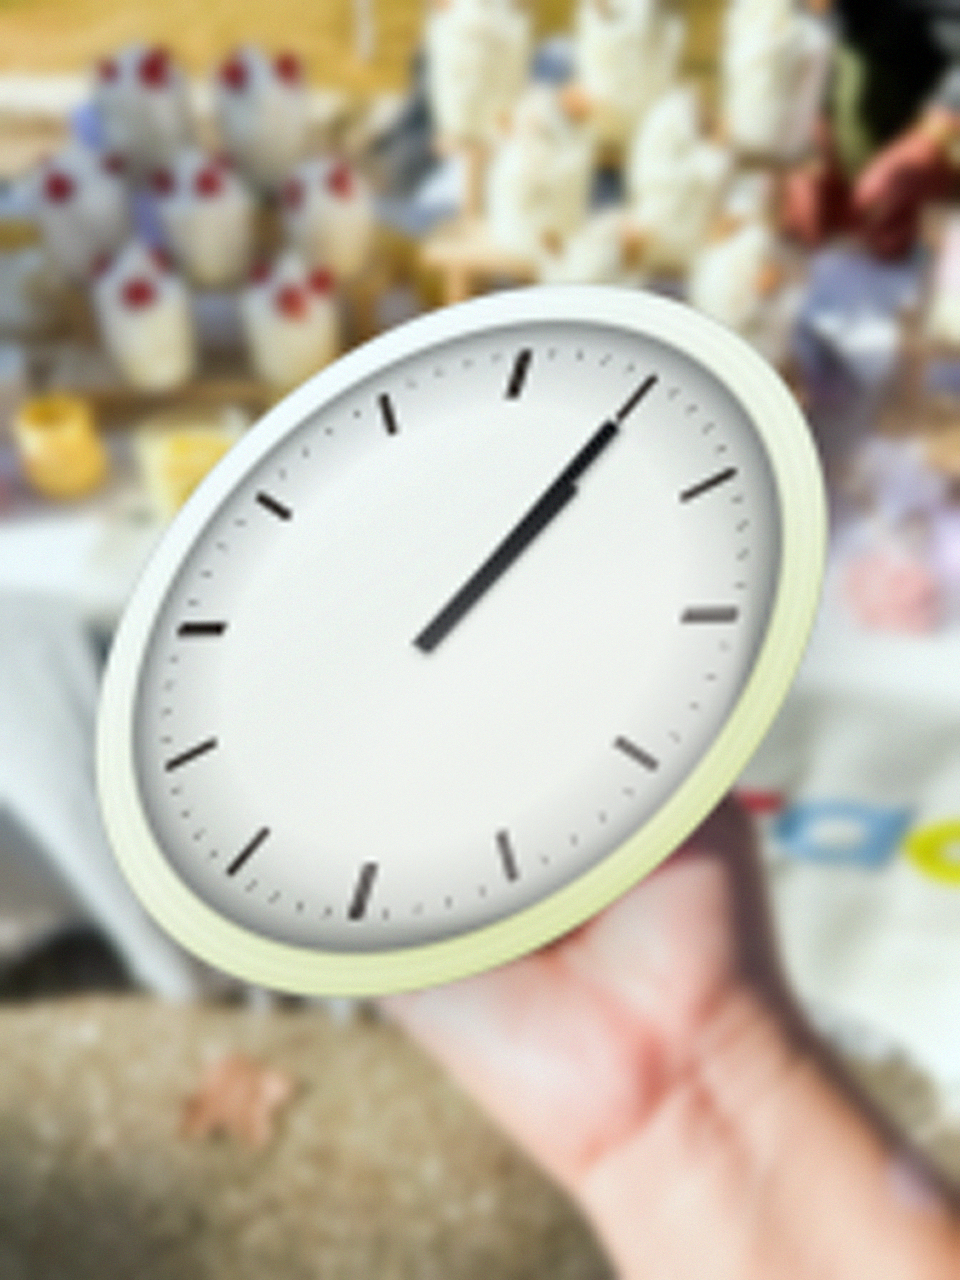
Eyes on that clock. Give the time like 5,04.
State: 1,05
